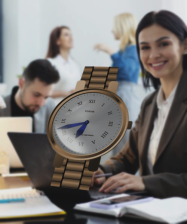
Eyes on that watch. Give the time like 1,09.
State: 6,42
